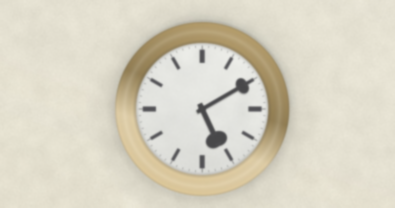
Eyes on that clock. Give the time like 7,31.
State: 5,10
